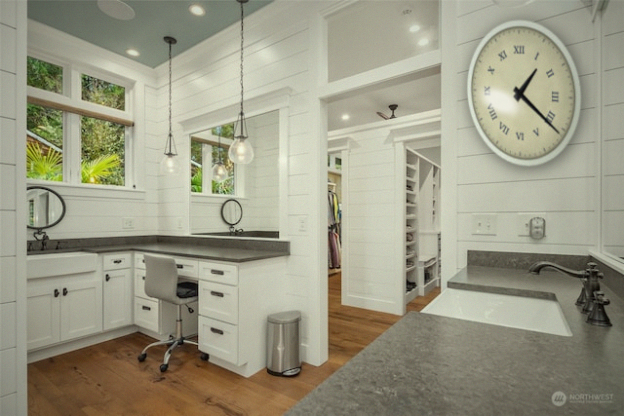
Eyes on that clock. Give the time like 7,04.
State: 1,21
